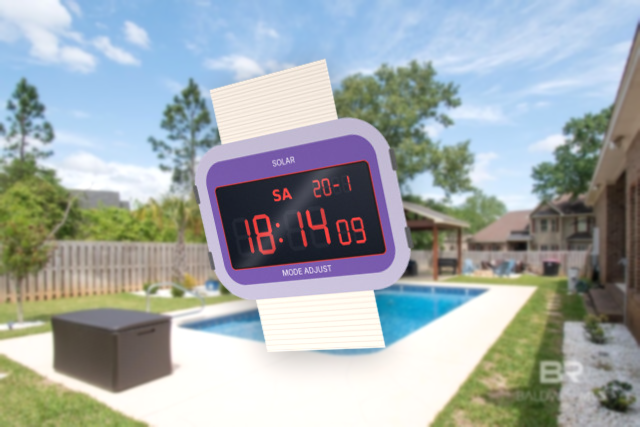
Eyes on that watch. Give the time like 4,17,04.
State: 18,14,09
